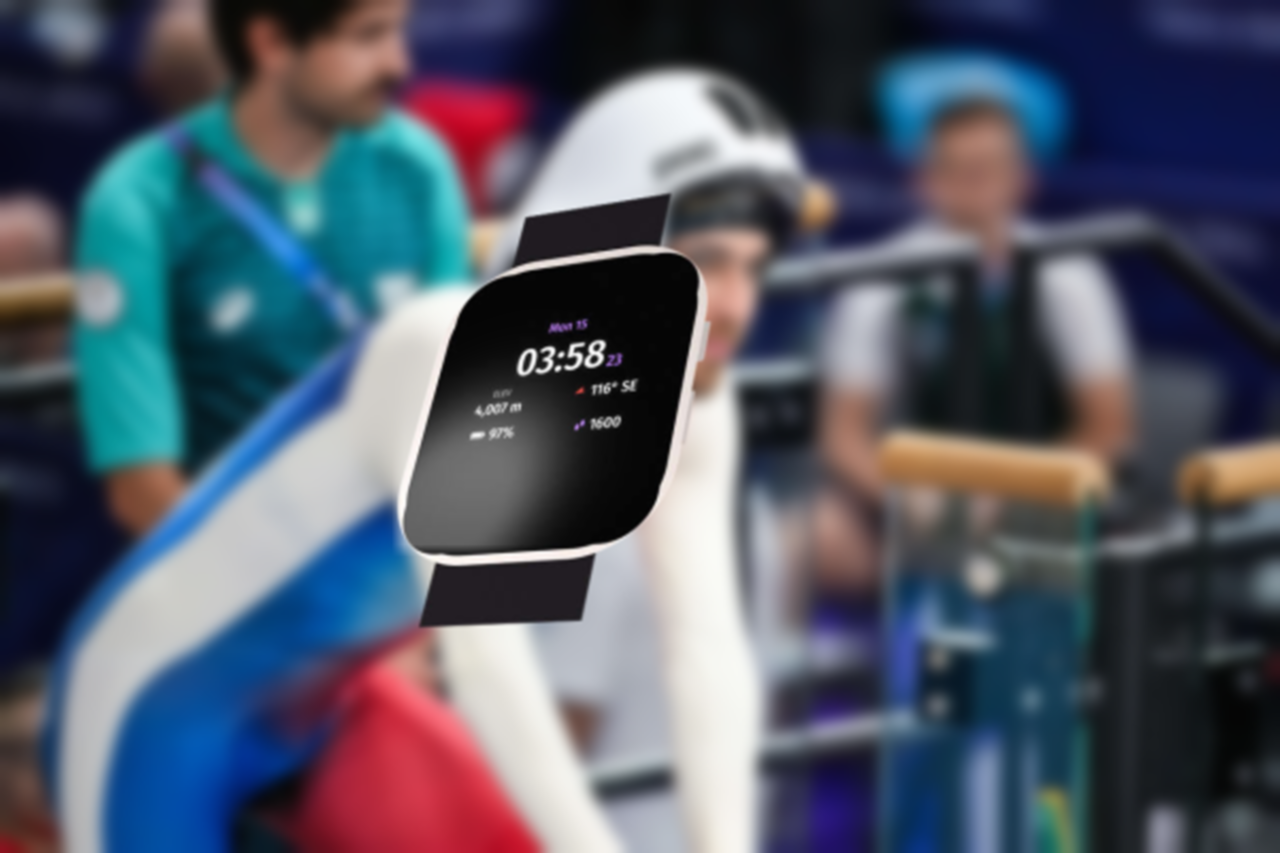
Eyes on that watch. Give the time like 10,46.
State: 3,58
